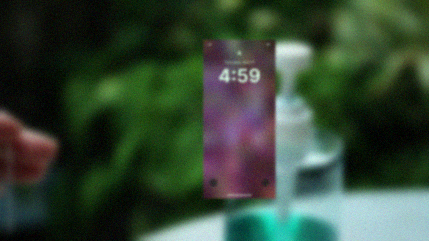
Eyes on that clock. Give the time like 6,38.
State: 4,59
